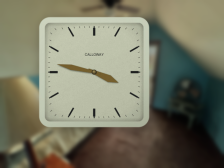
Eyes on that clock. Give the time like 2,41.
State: 3,47
